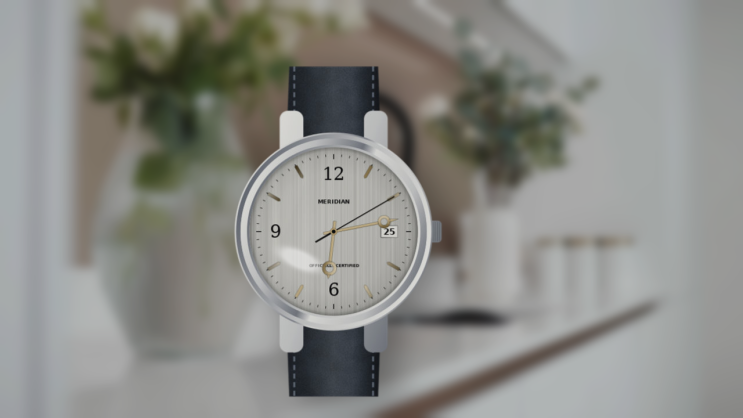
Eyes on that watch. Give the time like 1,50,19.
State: 6,13,10
